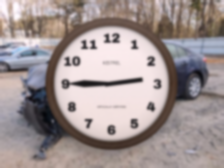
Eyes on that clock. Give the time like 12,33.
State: 2,45
